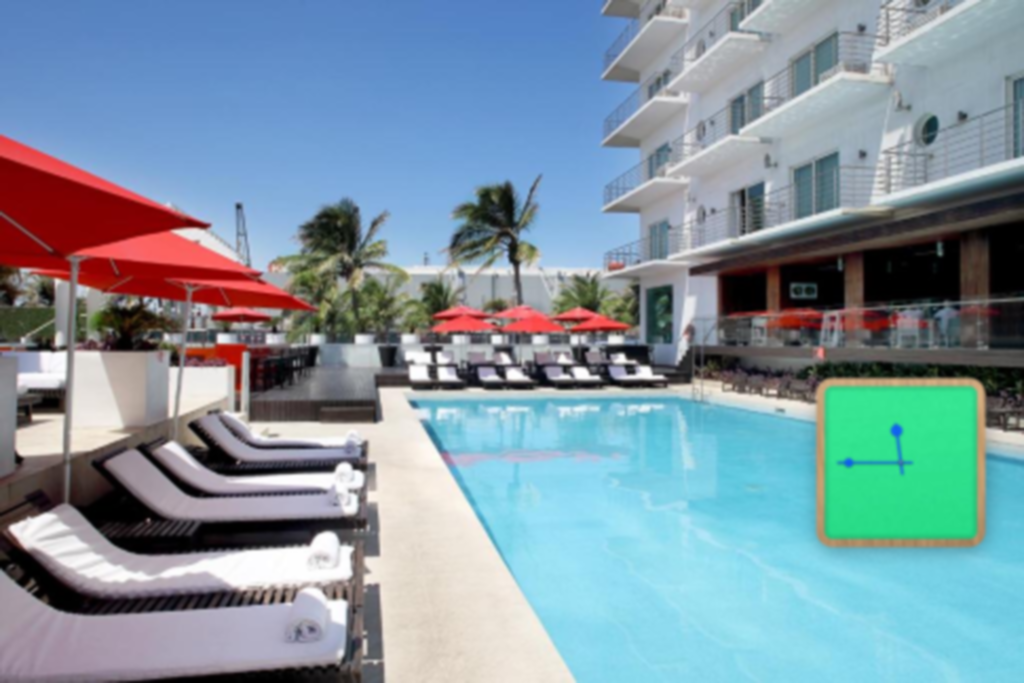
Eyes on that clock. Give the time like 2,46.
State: 11,45
